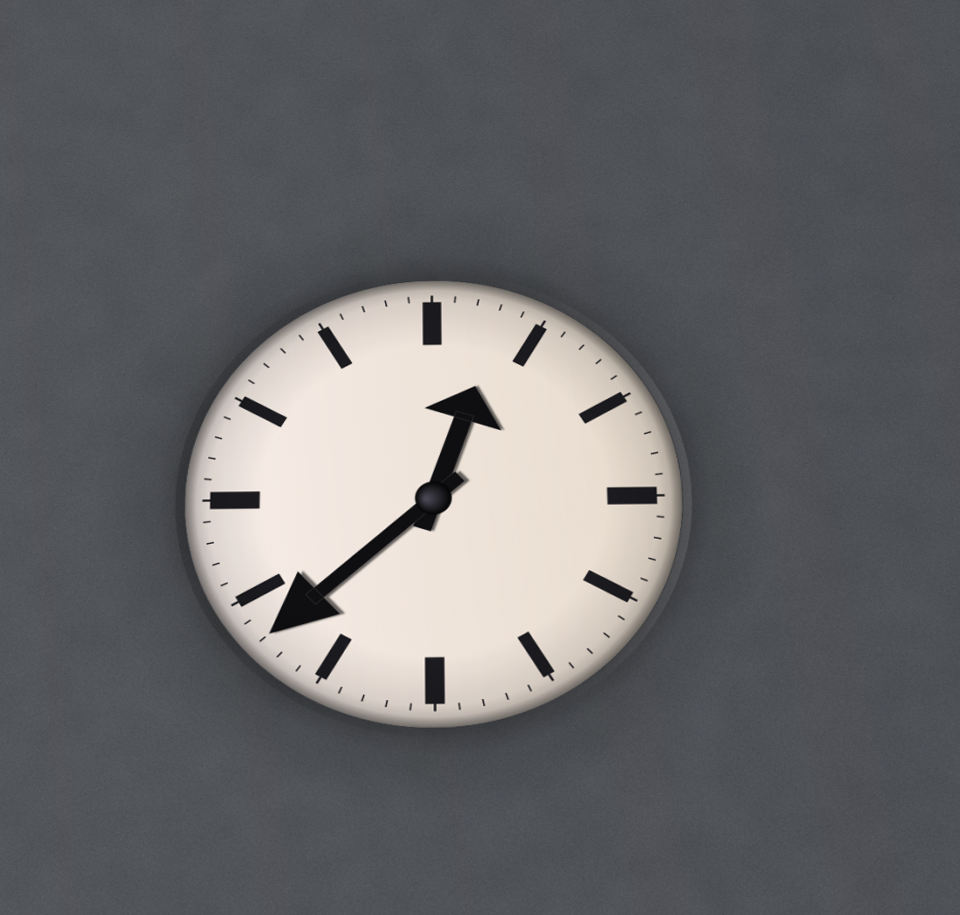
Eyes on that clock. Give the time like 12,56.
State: 12,38
